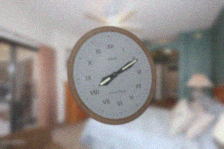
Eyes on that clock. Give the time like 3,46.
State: 8,11
